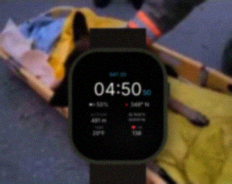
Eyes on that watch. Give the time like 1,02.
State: 4,50
